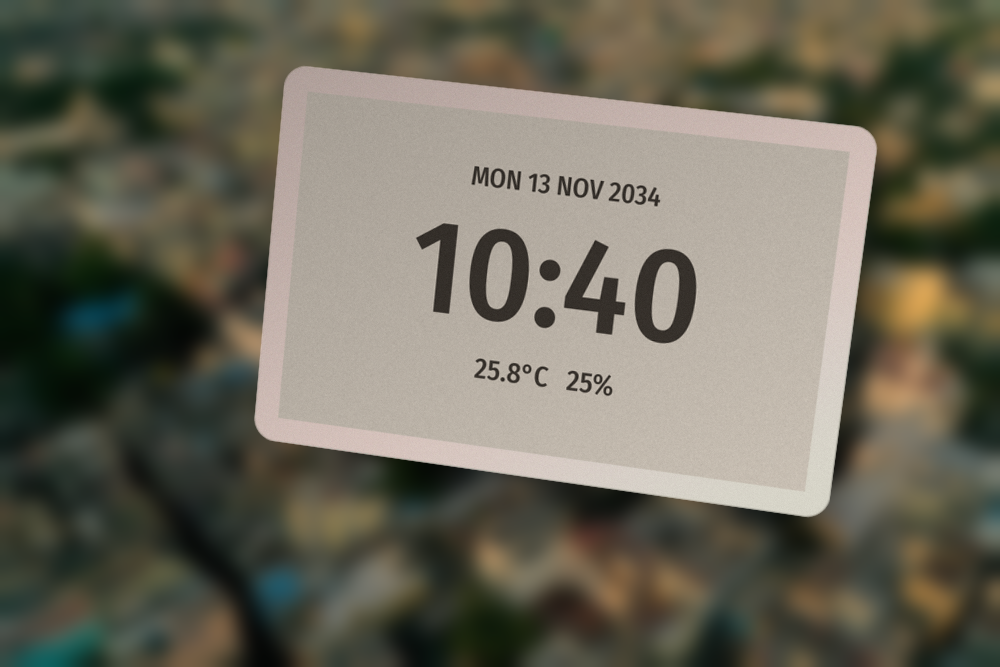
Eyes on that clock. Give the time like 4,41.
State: 10,40
